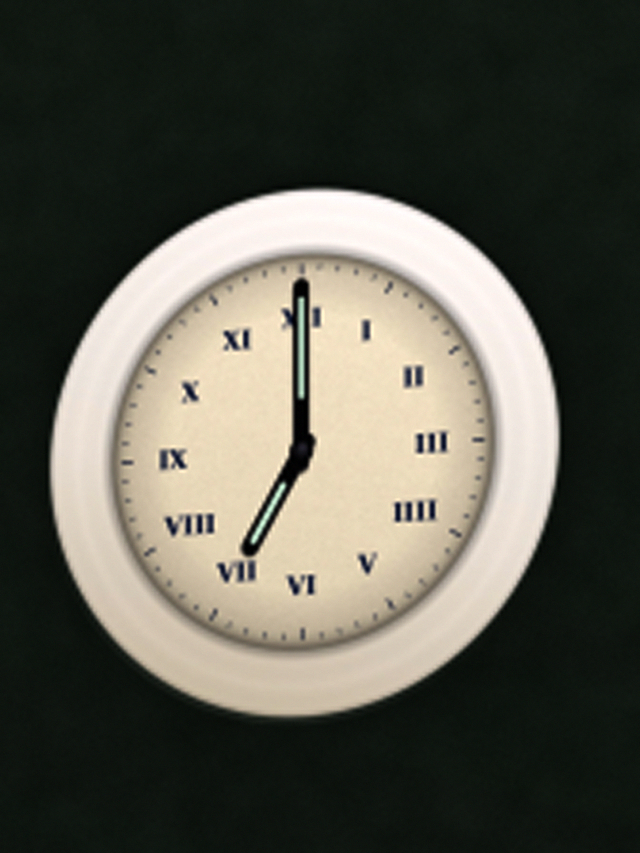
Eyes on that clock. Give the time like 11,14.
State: 7,00
